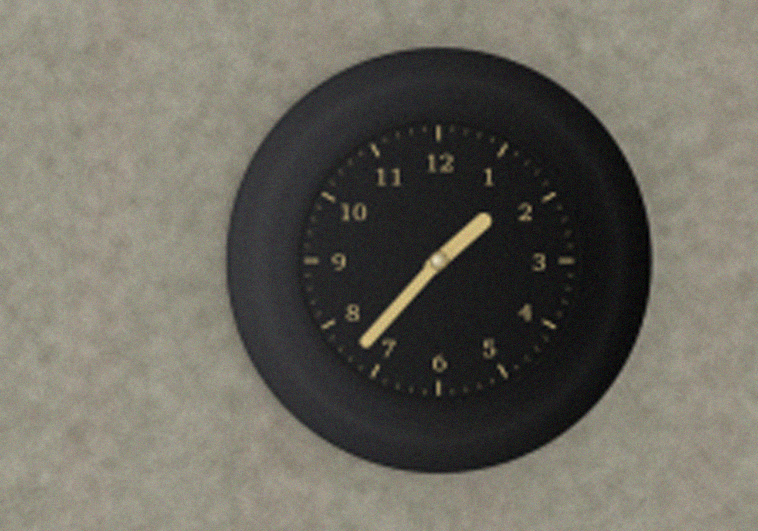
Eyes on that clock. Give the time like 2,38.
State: 1,37
